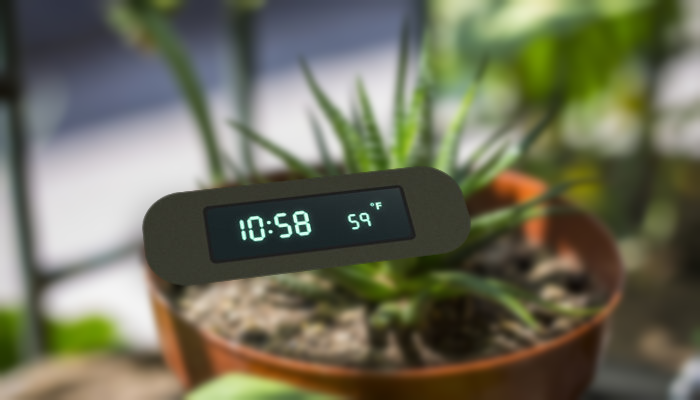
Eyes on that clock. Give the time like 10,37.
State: 10,58
